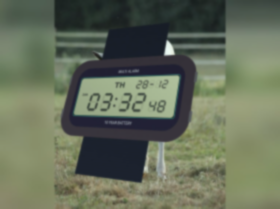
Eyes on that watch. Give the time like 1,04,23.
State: 3,32,48
